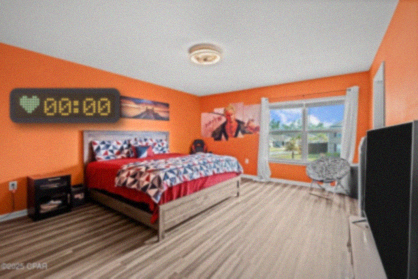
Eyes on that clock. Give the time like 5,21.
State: 0,00
